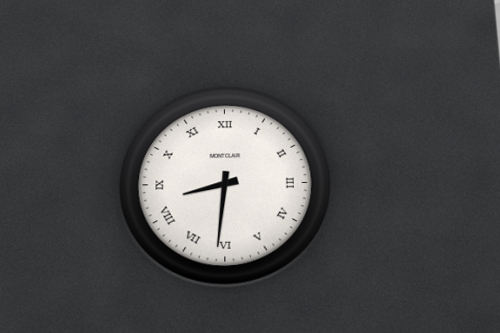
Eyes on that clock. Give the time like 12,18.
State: 8,31
